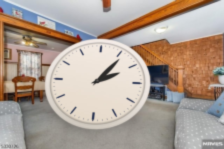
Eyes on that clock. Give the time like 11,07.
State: 2,06
